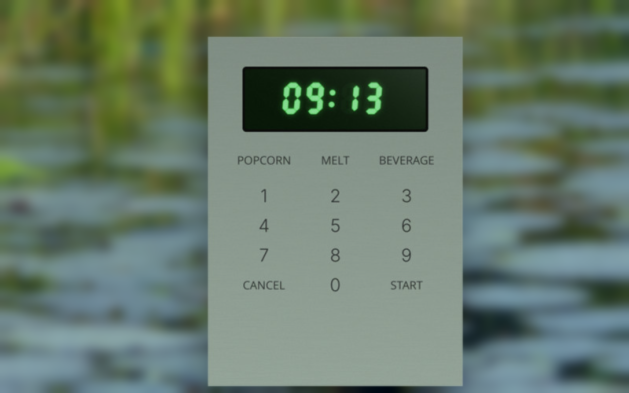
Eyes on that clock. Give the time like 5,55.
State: 9,13
